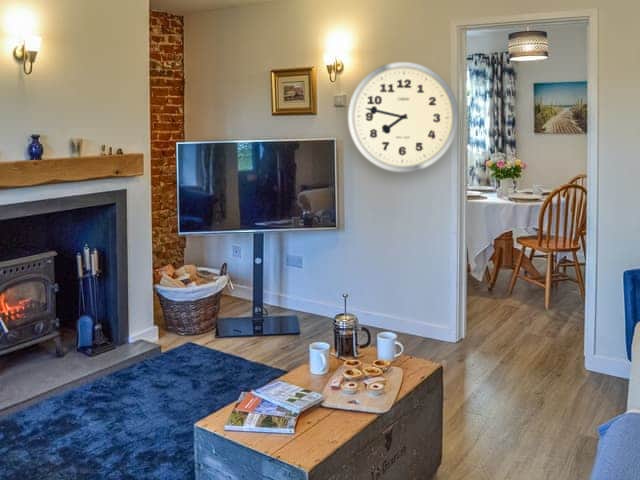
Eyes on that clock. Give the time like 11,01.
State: 7,47
